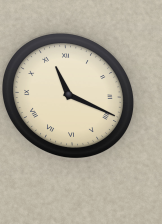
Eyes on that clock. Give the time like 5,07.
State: 11,19
